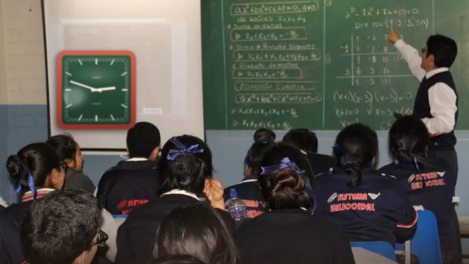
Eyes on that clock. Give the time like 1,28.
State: 2,48
